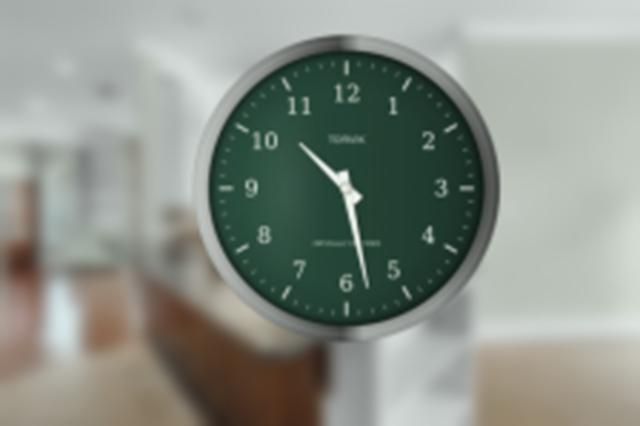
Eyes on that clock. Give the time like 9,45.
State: 10,28
